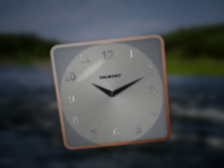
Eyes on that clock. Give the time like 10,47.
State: 10,11
